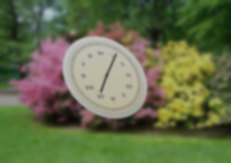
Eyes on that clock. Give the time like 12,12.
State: 7,06
